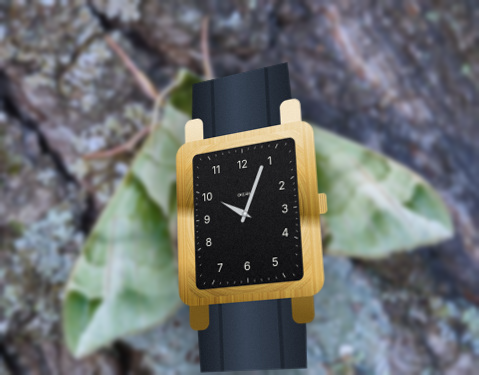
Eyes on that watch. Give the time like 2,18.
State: 10,04
